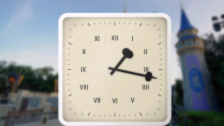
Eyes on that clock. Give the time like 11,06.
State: 1,17
